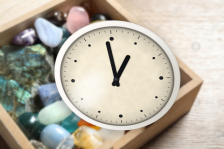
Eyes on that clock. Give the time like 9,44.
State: 12,59
